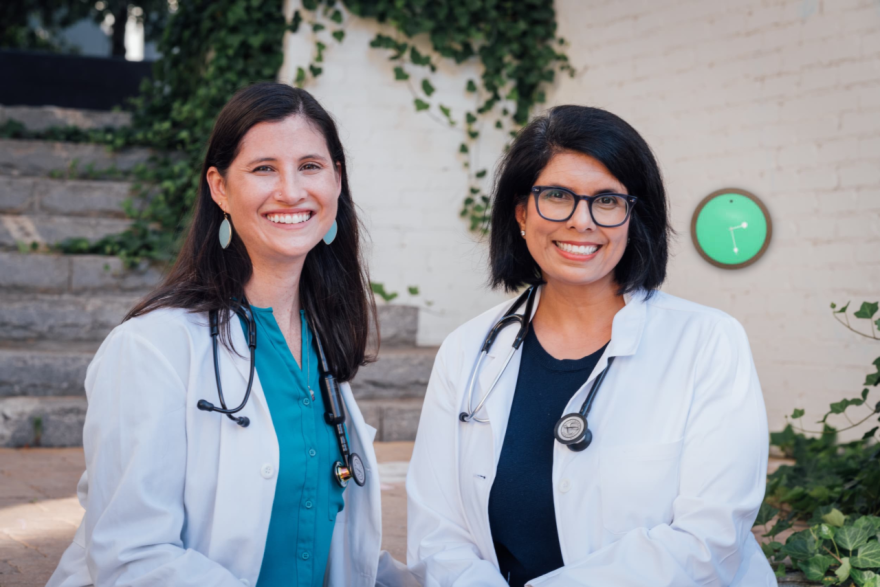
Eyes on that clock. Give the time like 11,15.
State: 2,28
